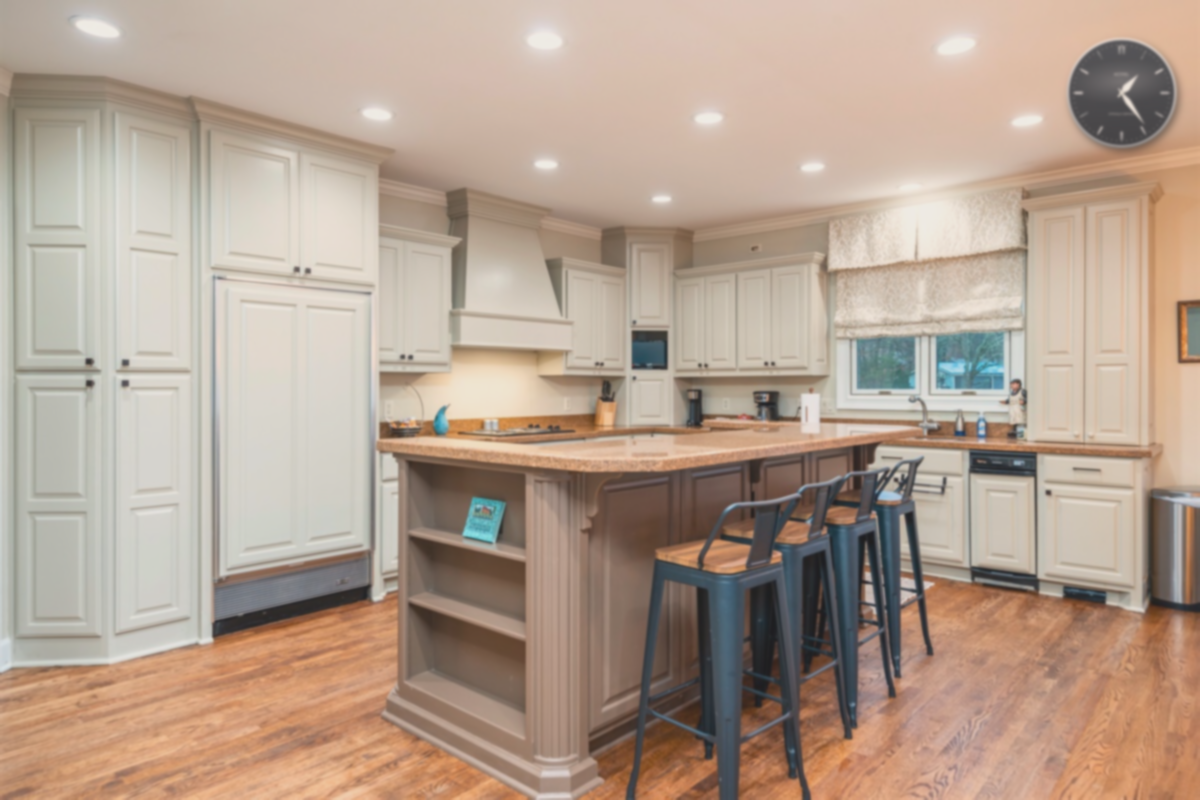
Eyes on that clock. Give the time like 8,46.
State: 1,24
